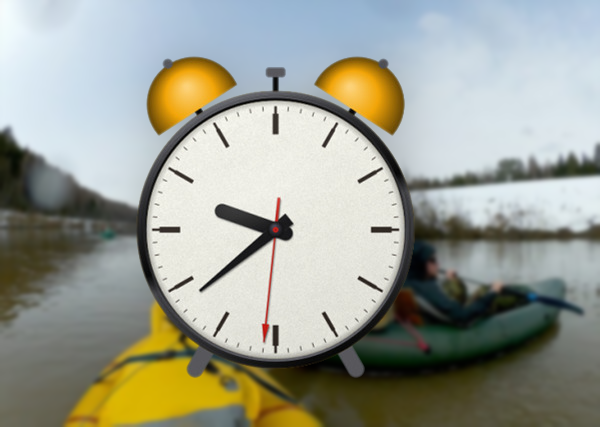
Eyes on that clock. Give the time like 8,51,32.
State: 9,38,31
